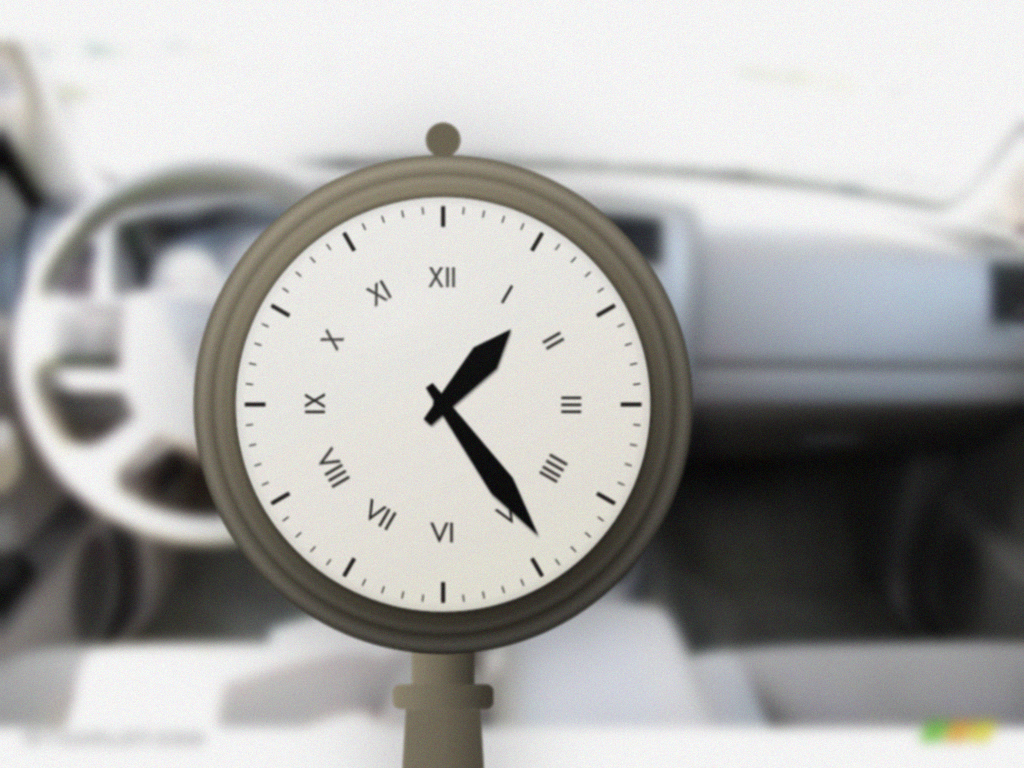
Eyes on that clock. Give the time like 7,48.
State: 1,24
